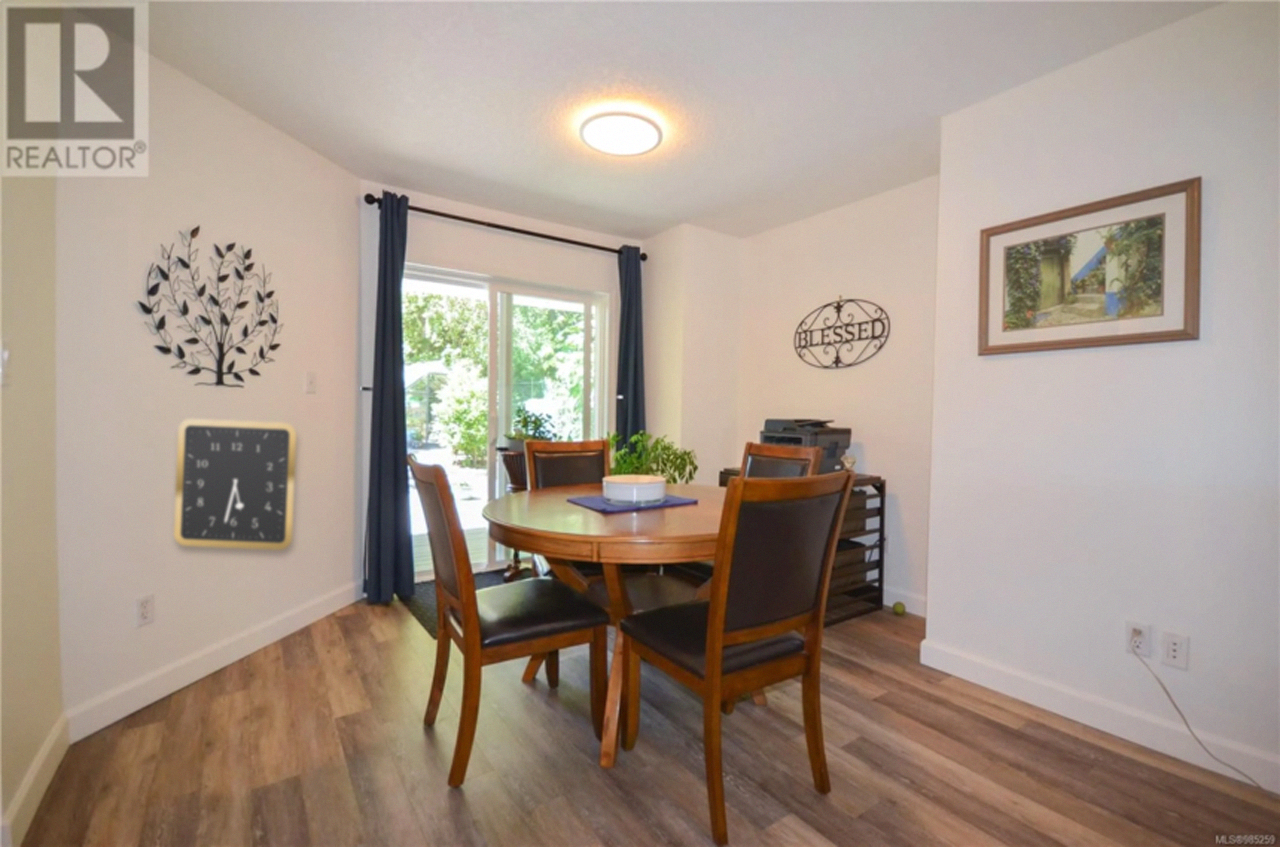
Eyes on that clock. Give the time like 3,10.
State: 5,32
